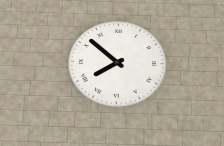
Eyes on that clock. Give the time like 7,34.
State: 7,52
